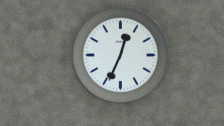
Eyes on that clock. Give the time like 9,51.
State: 12,34
